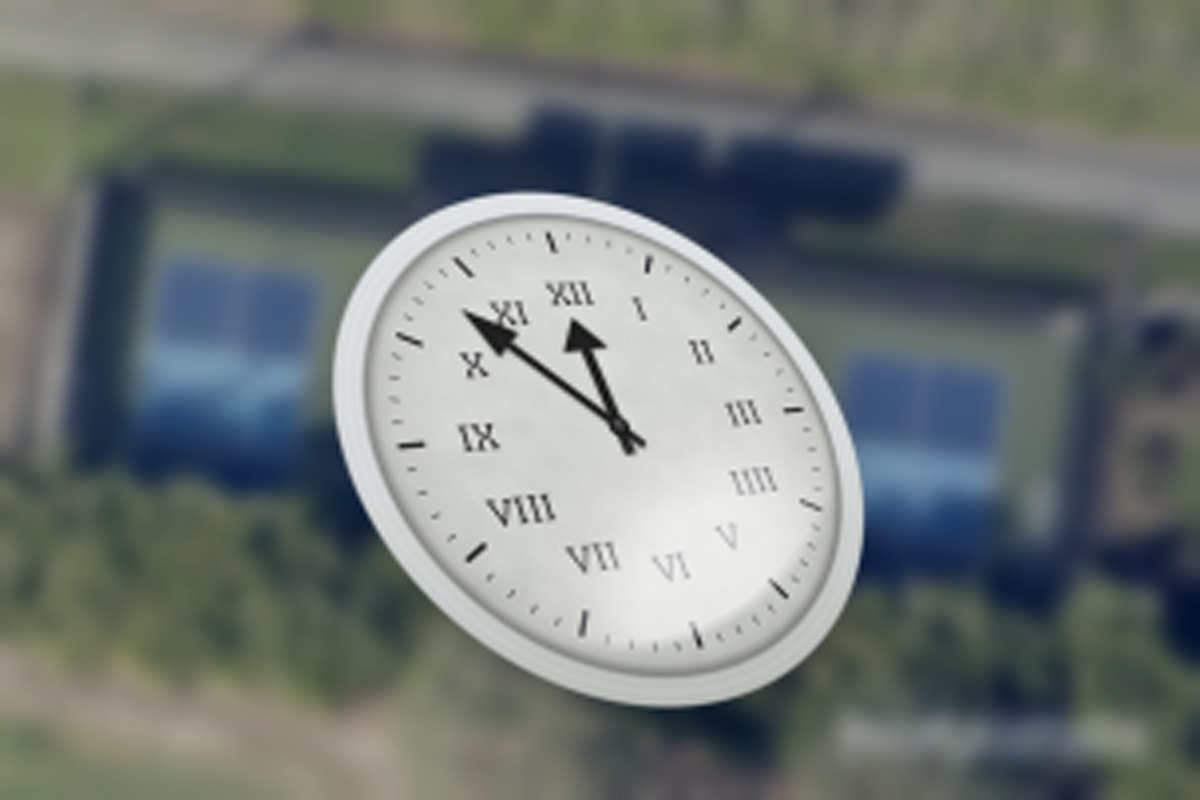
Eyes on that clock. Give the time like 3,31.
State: 11,53
